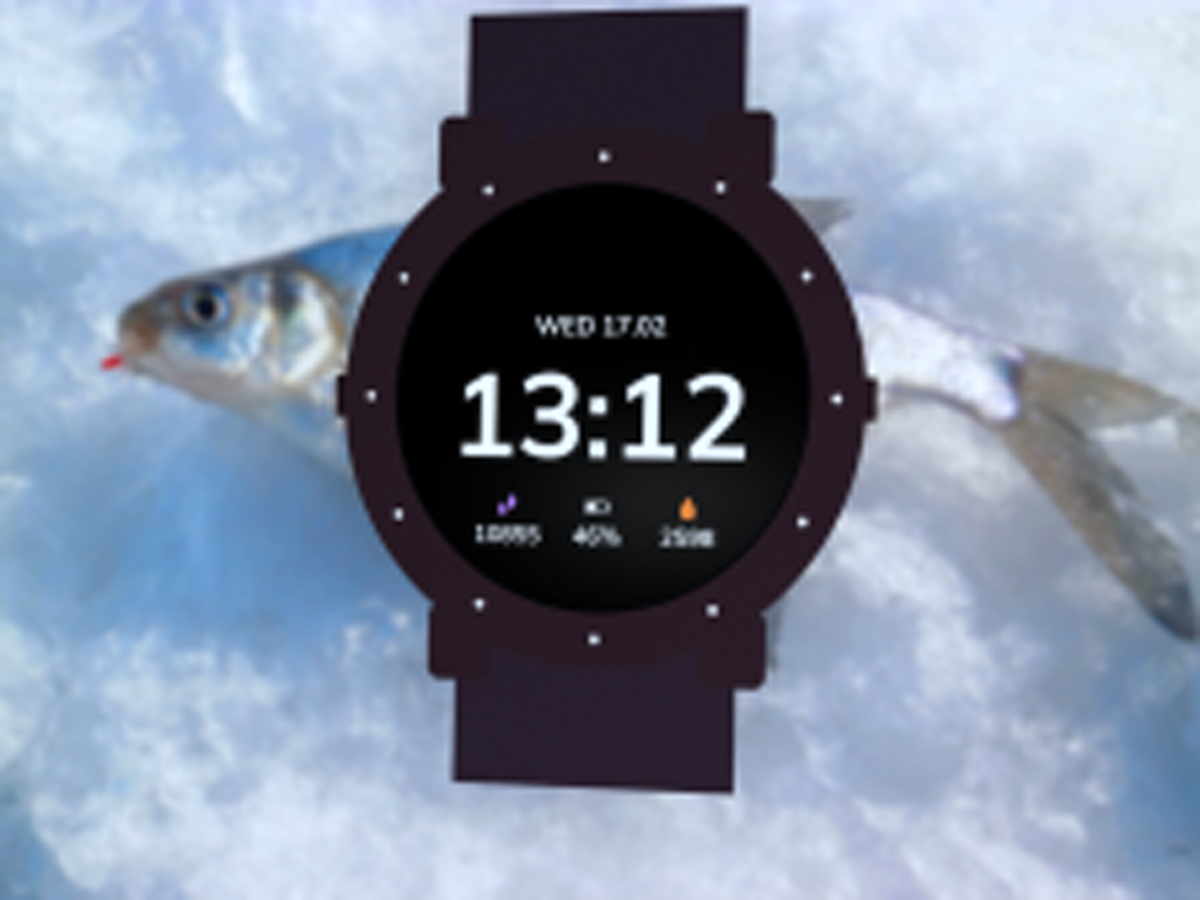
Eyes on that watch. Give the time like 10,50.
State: 13,12
